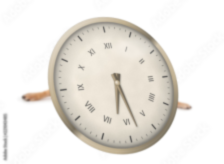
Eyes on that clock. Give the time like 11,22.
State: 6,28
